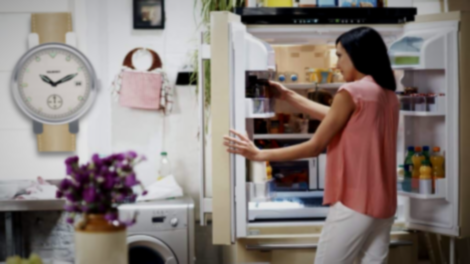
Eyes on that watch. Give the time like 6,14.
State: 10,11
